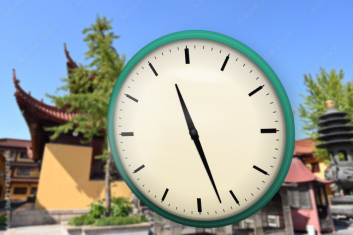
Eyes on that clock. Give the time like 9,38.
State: 11,27
